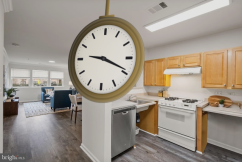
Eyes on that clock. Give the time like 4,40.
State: 9,19
